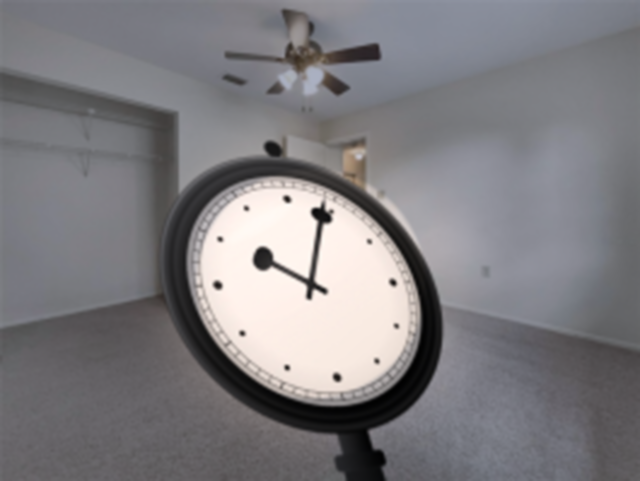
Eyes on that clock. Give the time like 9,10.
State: 10,04
